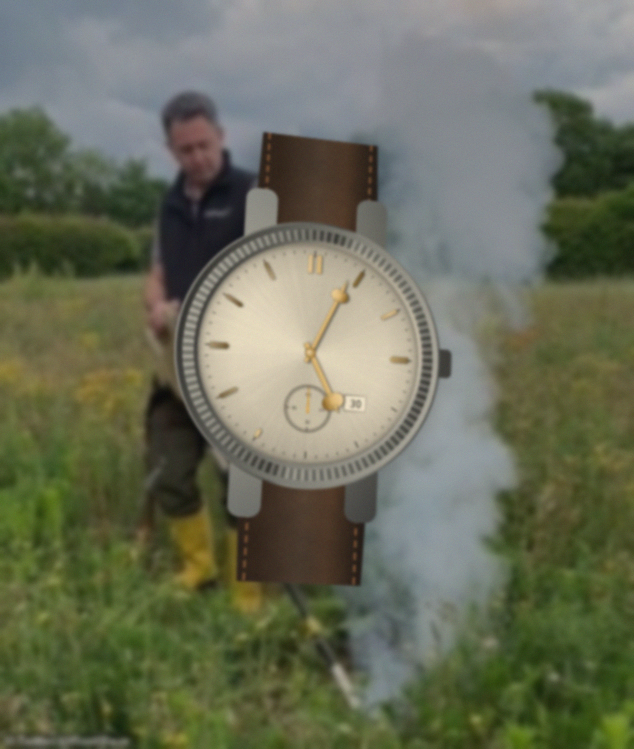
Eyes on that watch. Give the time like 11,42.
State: 5,04
